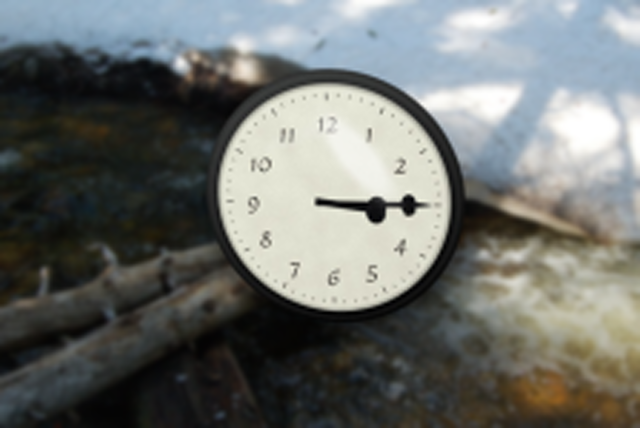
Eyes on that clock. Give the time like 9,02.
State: 3,15
